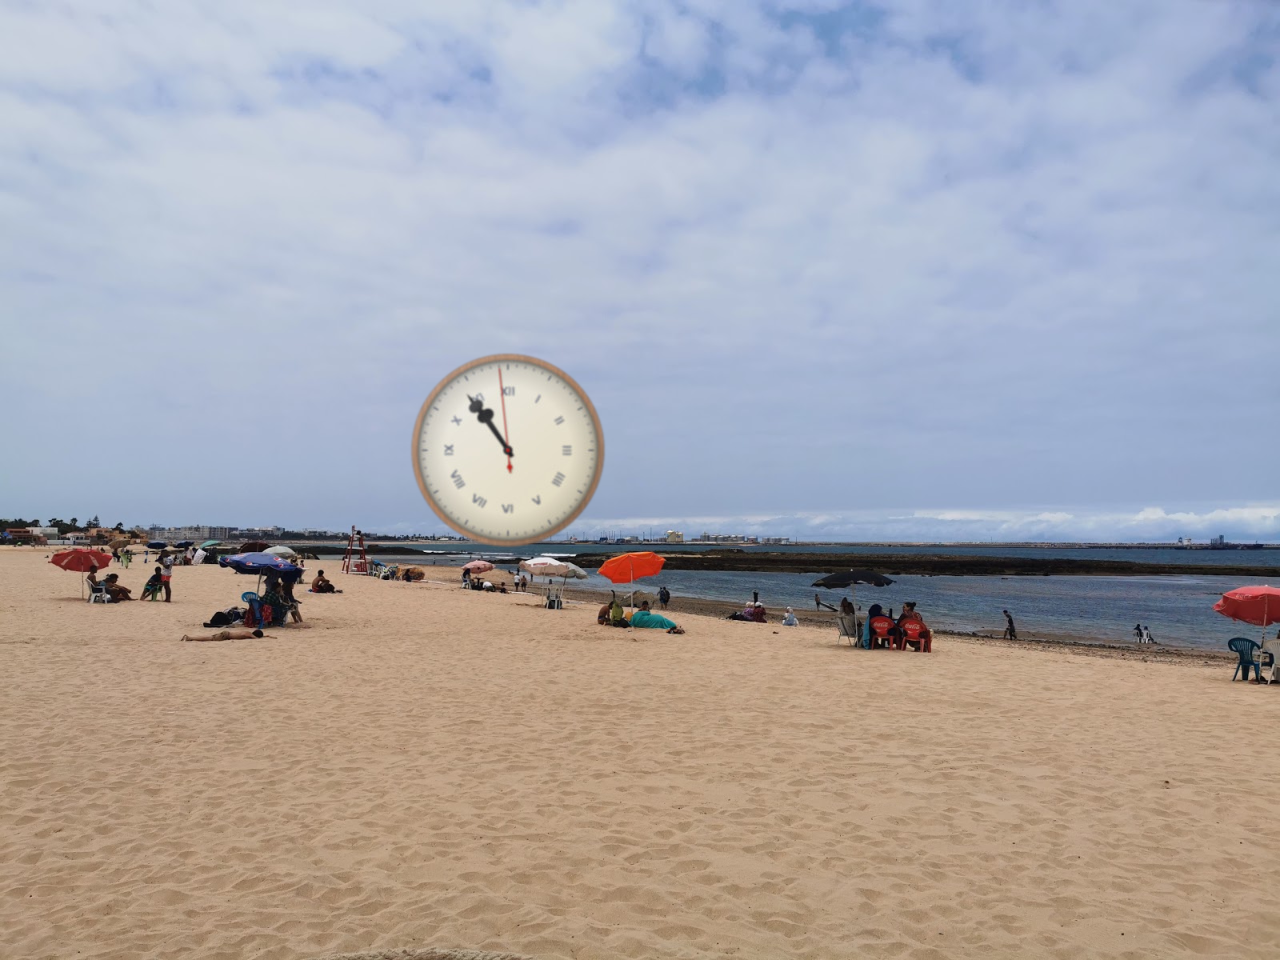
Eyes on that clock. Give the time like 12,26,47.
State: 10,53,59
